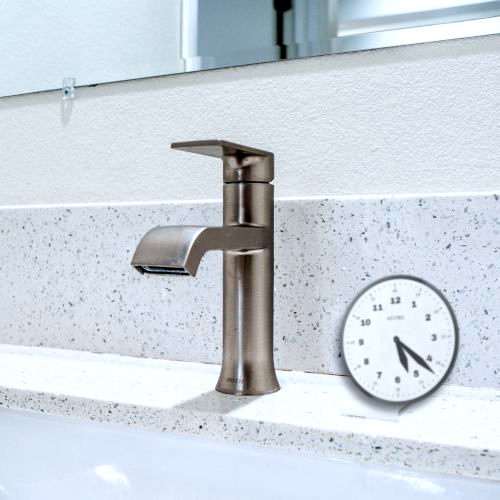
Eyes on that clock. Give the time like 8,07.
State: 5,22
